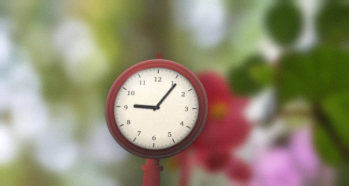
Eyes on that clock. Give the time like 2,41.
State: 9,06
